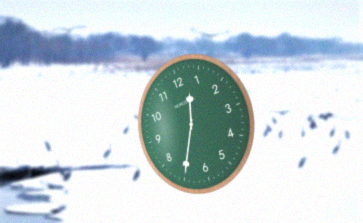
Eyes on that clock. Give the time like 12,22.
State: 12,35
